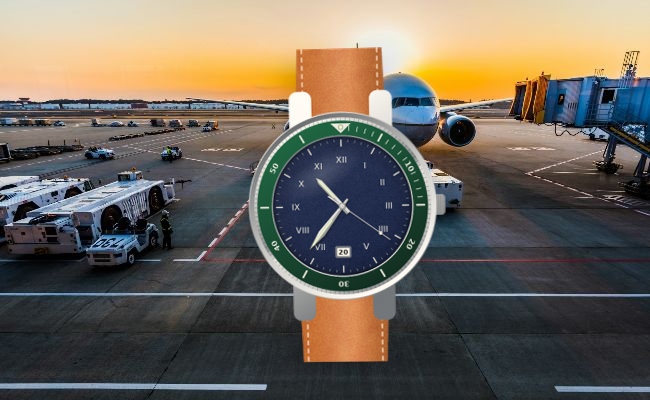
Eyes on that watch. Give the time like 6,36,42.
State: 10,36,21
